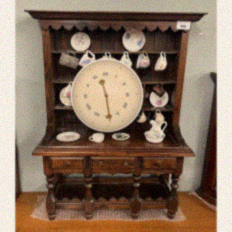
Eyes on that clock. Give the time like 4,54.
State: 11,29
